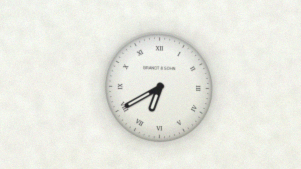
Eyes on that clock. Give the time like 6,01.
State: 6,40
